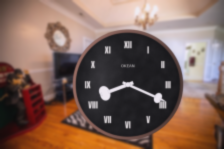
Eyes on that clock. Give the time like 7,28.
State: 8,19
